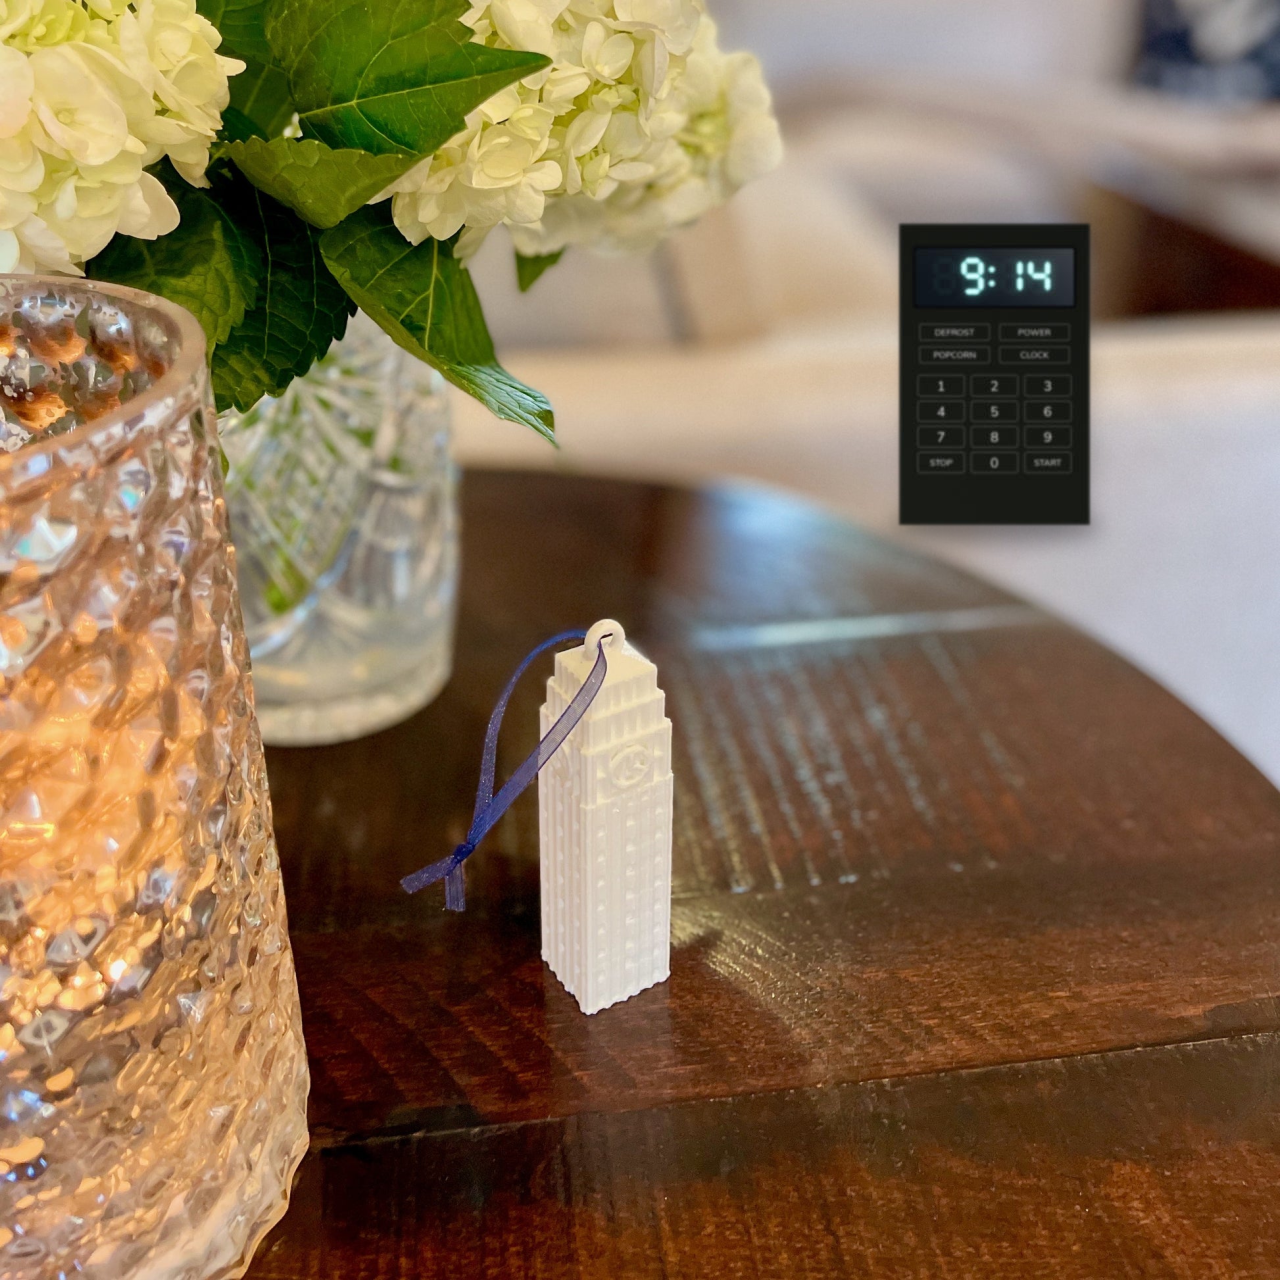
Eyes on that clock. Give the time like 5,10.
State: 9,14
